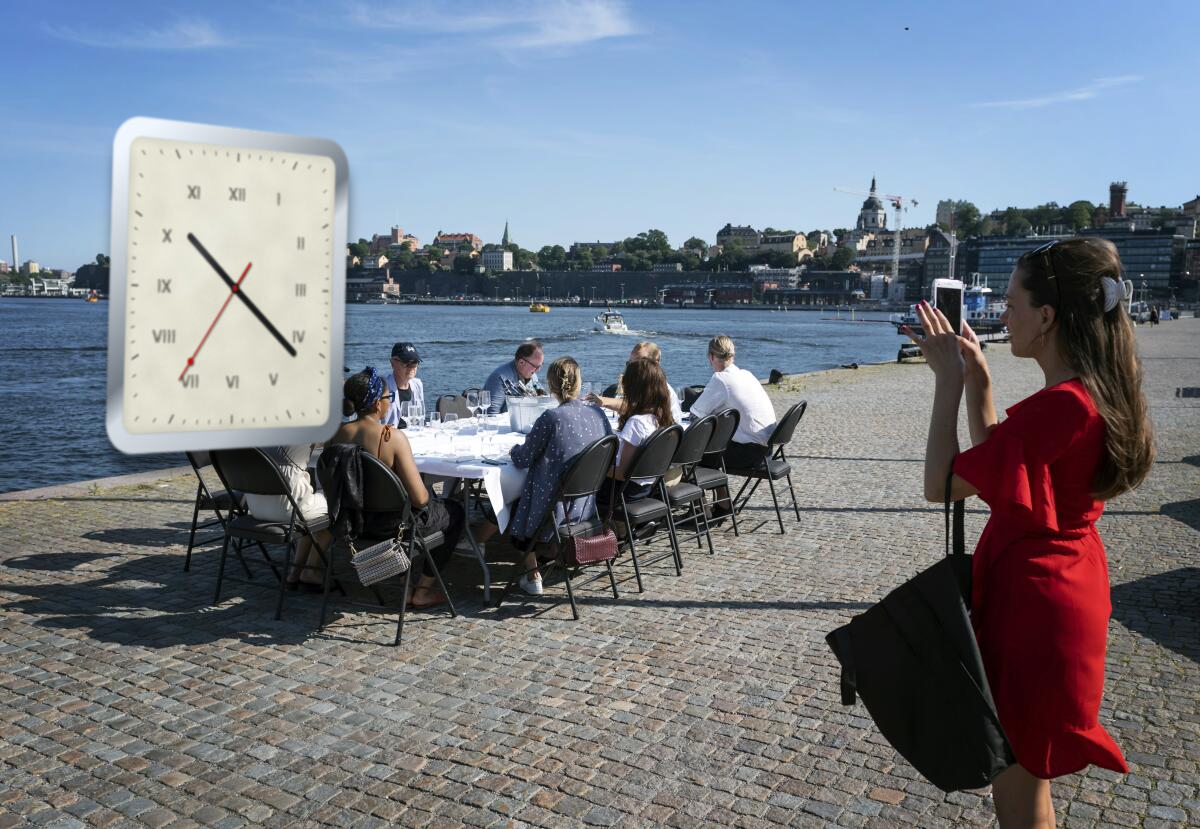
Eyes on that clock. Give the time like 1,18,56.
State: 10,21,36
